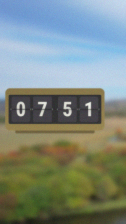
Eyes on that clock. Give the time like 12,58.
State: 7,51
